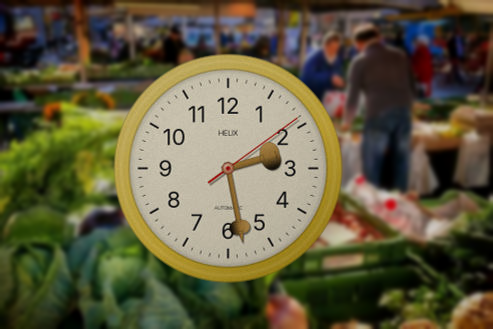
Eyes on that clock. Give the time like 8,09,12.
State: 2,28,09
